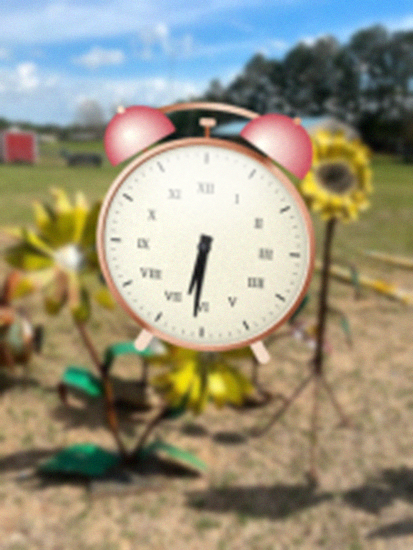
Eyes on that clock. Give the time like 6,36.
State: 6,31
